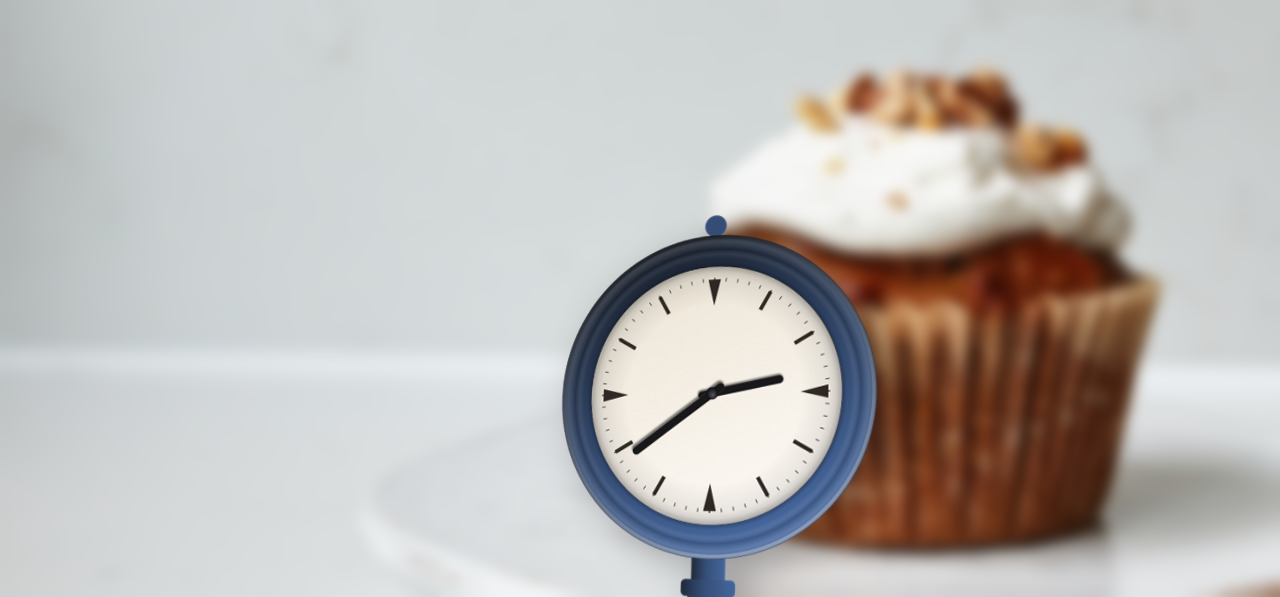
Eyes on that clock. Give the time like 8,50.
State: 2,39
